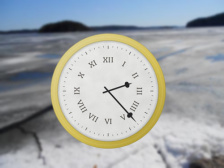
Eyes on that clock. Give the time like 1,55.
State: 2,23
